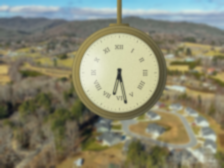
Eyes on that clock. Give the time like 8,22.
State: 6,28
